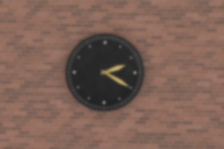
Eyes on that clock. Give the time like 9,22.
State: 2,20
